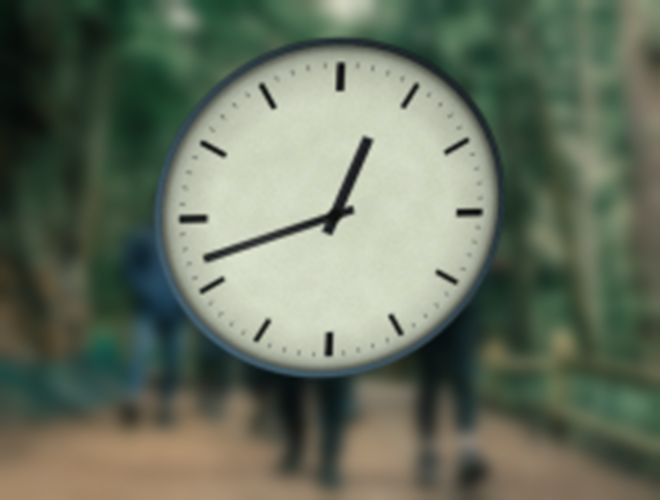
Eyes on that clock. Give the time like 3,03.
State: 12,42
